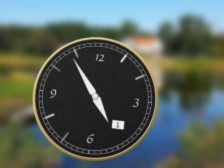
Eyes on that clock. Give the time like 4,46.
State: 4,54
